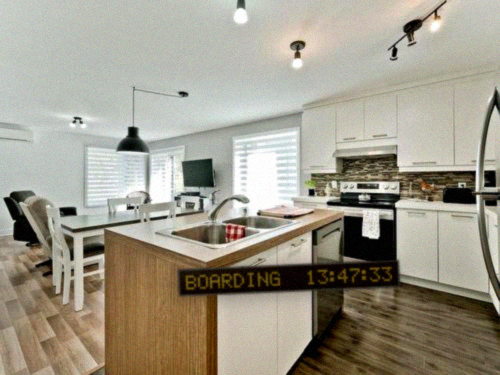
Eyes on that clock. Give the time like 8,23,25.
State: 13,47,33
